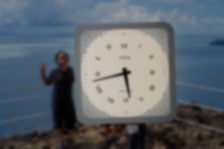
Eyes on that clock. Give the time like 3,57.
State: 5,43
